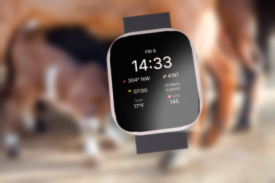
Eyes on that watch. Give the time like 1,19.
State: 14,33
